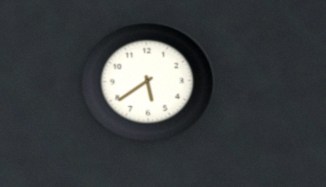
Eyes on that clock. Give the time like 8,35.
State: 5,39
